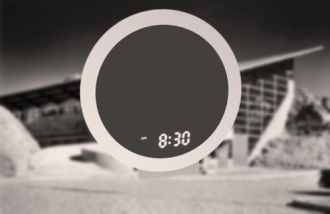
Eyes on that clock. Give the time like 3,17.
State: 8,30
